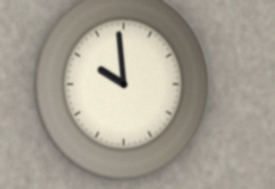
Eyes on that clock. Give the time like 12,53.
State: 9,59
